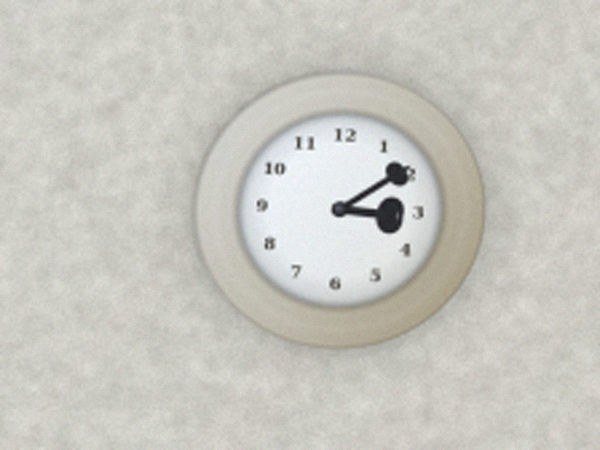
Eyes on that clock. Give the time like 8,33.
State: 3,09
